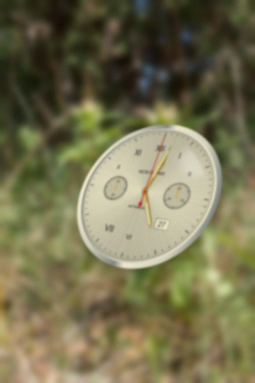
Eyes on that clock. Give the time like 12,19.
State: 5,02
